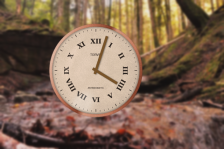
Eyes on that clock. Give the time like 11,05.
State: 4,03
